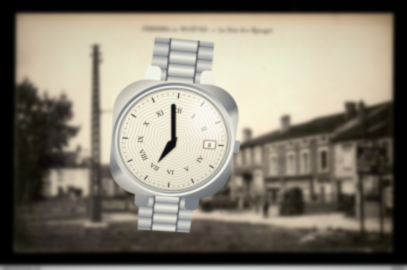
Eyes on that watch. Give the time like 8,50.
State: 6,59
